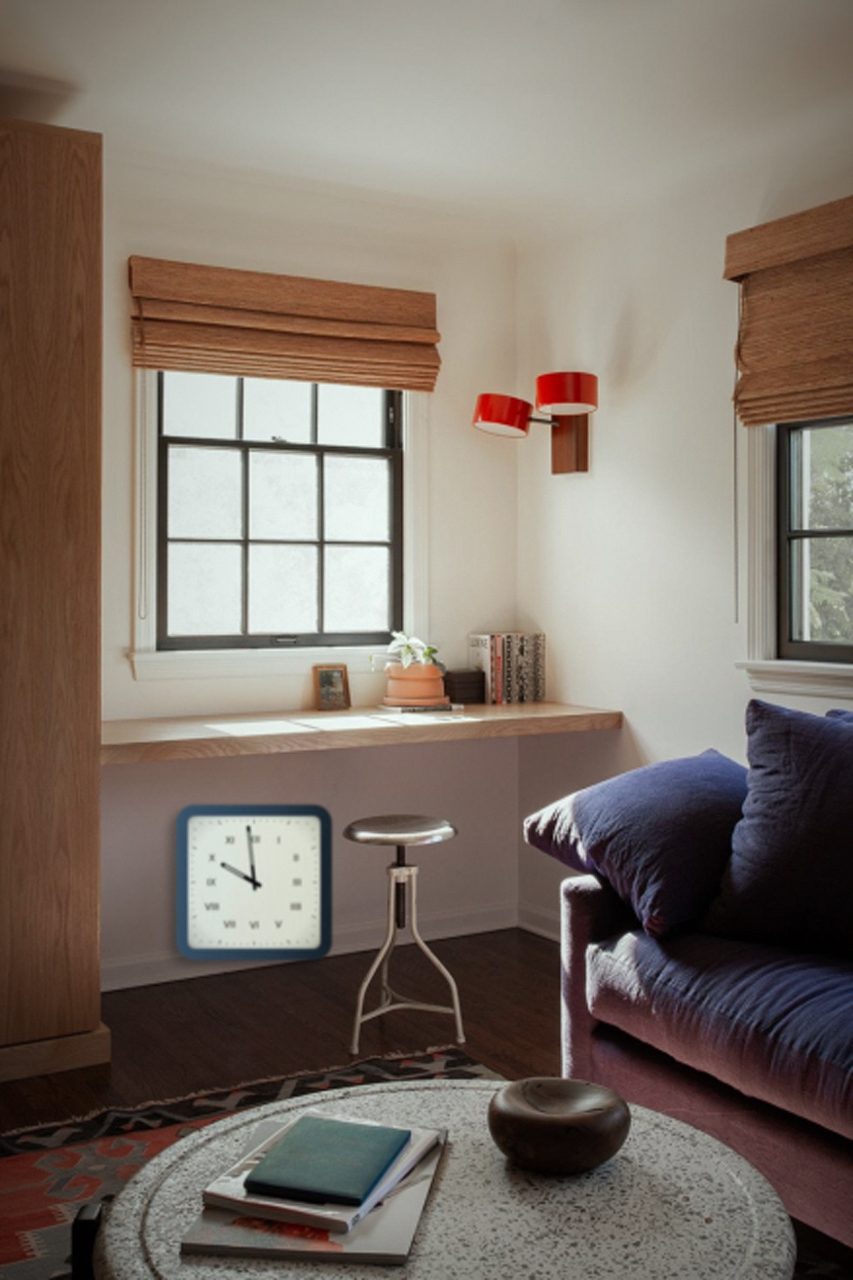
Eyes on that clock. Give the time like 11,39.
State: 9,59
